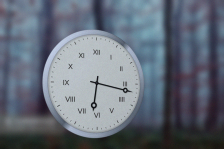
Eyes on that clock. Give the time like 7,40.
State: 6,17
